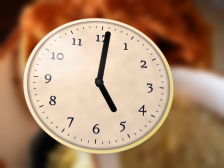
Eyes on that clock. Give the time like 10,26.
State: 5,01
